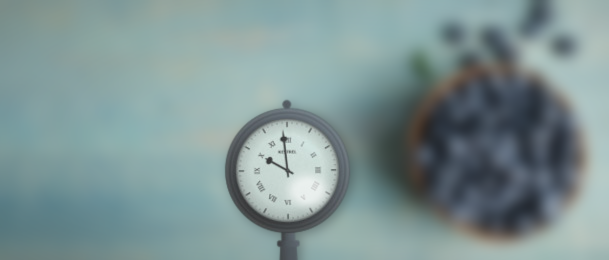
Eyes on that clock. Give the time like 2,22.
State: 9,59
